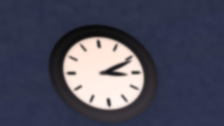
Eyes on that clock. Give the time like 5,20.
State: 3,11
